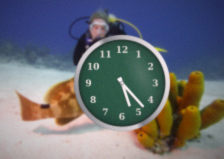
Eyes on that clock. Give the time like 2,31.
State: 5,23
